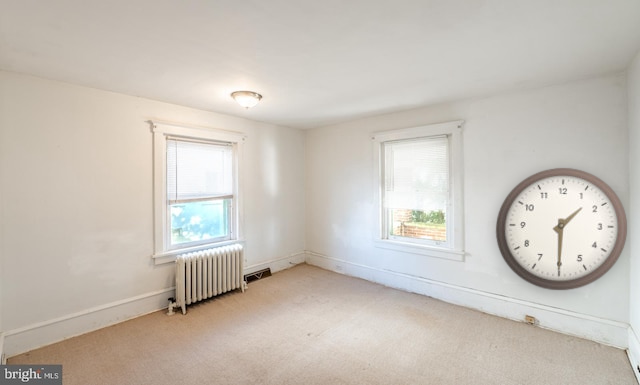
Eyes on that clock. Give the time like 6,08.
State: 1,30
